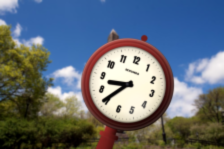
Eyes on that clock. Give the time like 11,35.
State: 8,36
